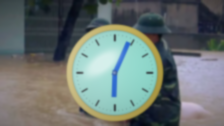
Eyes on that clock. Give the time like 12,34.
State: 6,04
